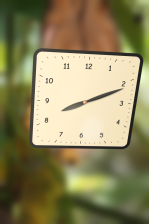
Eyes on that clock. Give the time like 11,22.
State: 8,11
